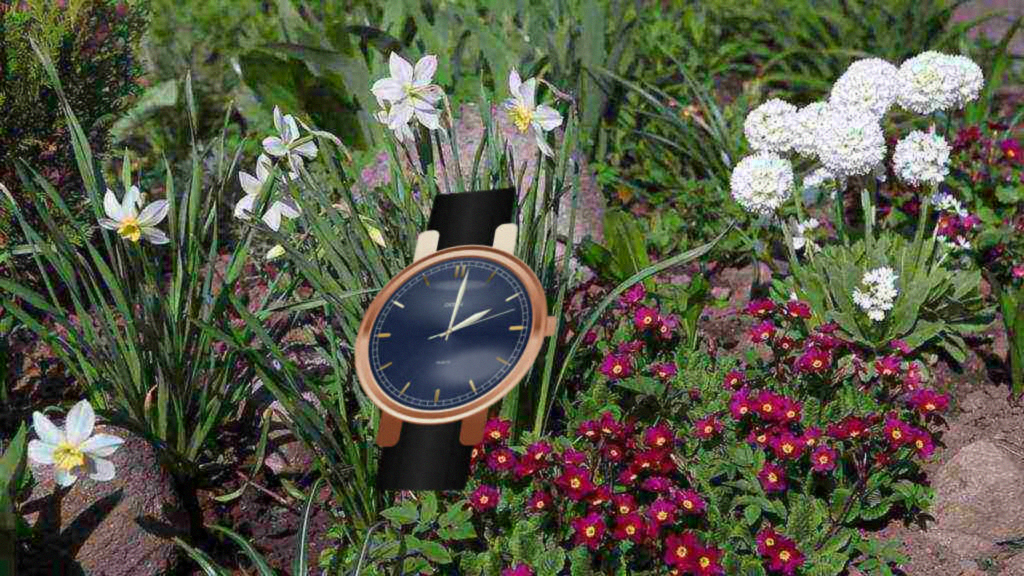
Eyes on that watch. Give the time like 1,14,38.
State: 2,01,12
